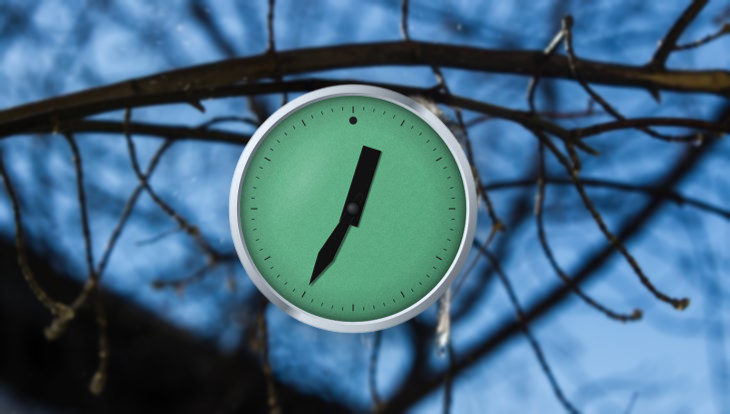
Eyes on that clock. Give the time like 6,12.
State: 12,35
